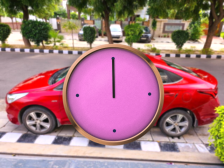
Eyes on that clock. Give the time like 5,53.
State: 12,00
